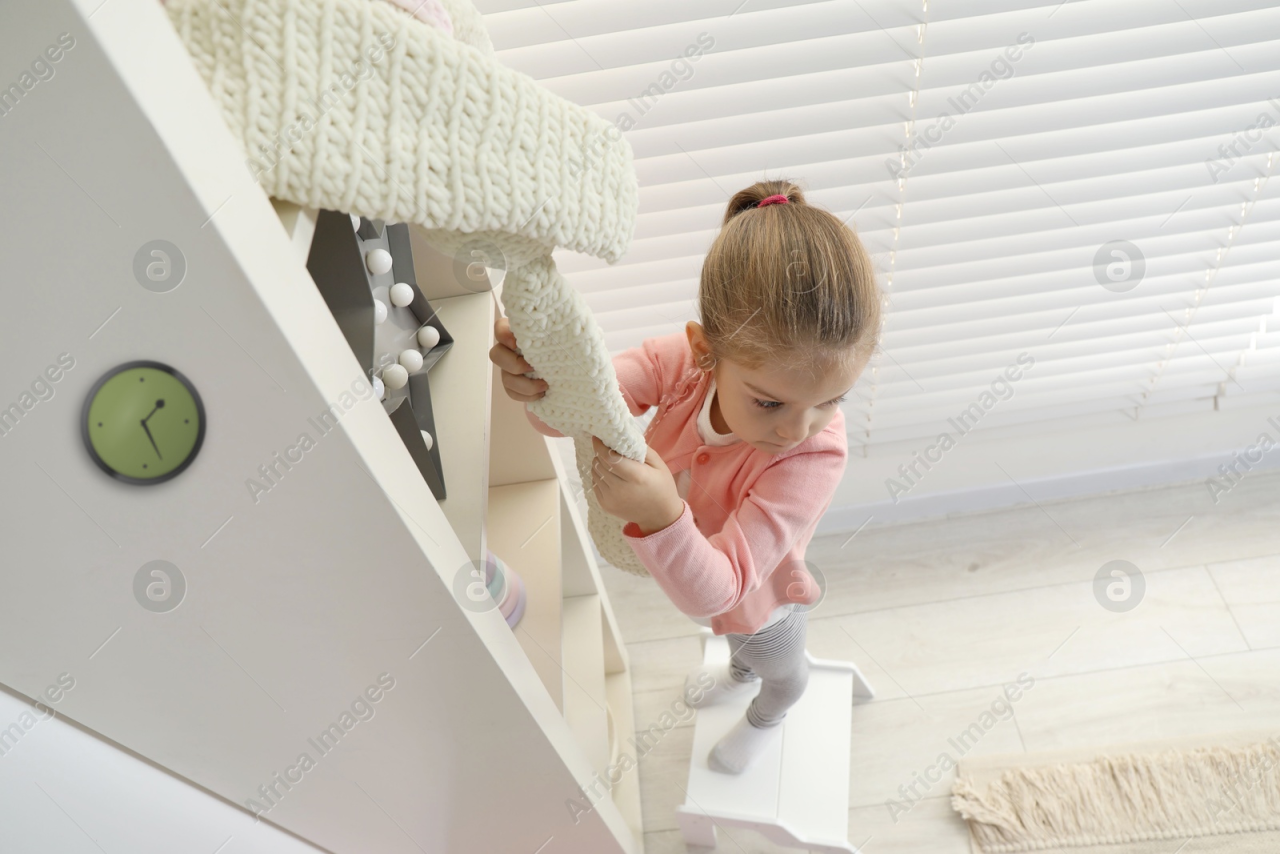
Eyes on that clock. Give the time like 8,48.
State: 1,26
